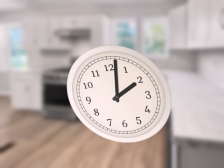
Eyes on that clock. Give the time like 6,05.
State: 2,02
